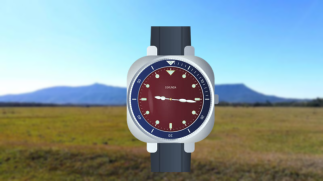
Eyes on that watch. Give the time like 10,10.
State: 9,16
